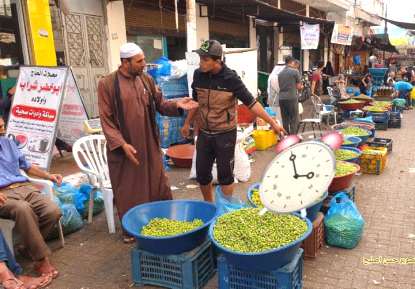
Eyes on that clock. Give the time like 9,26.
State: 2,55
